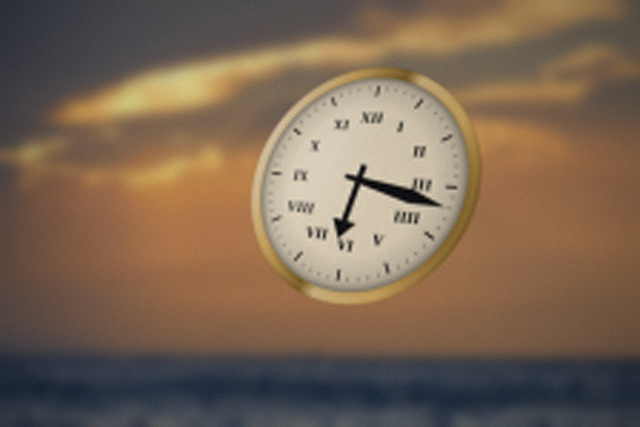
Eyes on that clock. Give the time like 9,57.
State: 6,17
